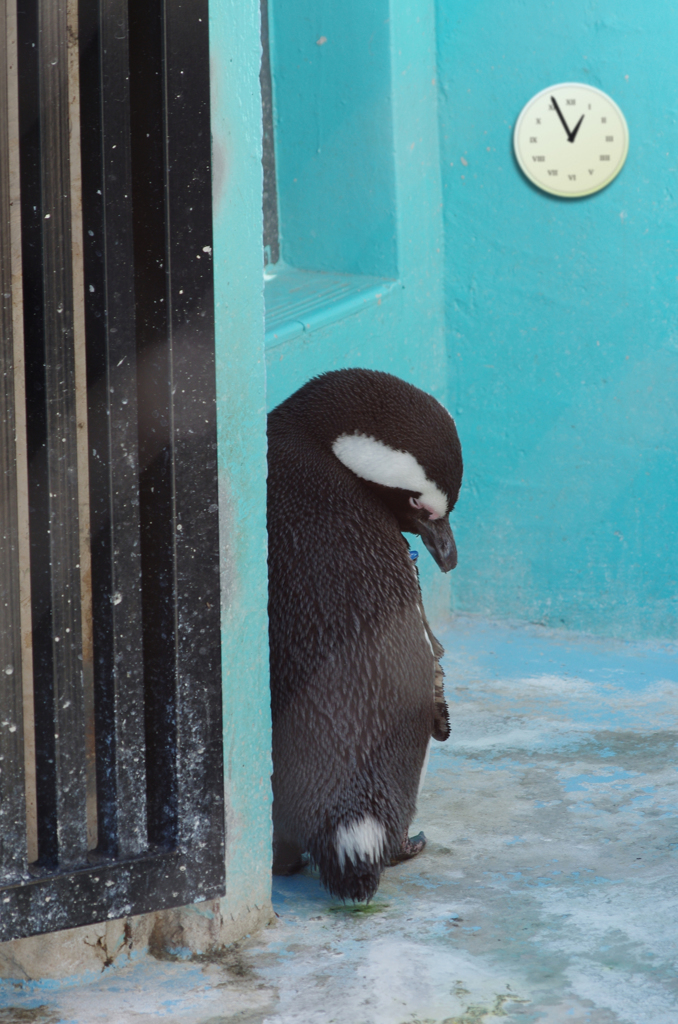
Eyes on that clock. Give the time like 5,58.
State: 12,56
